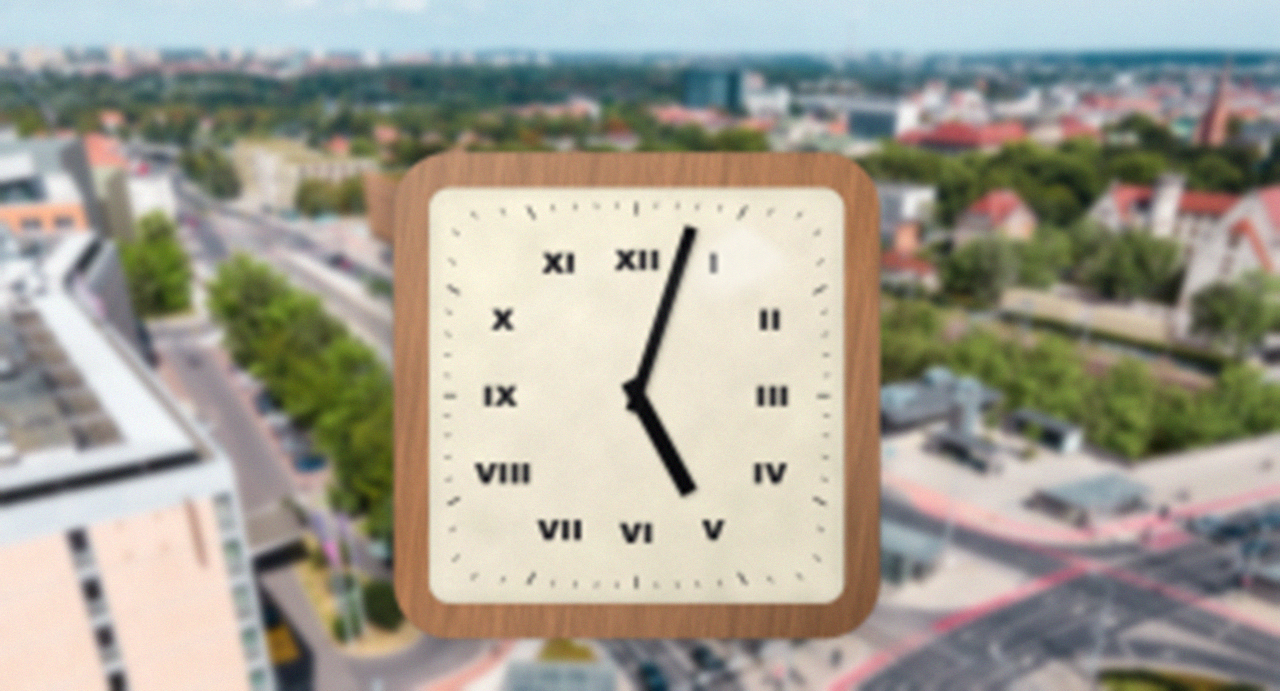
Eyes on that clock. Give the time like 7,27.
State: 5,03
